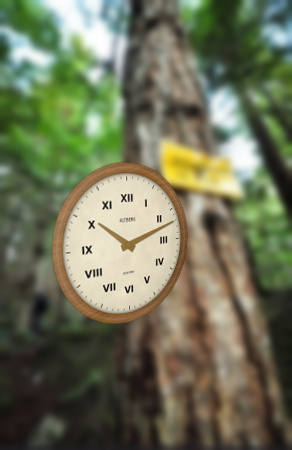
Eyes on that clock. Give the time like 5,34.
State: 10,12
